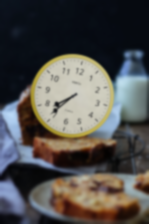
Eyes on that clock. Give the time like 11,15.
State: 7,36
